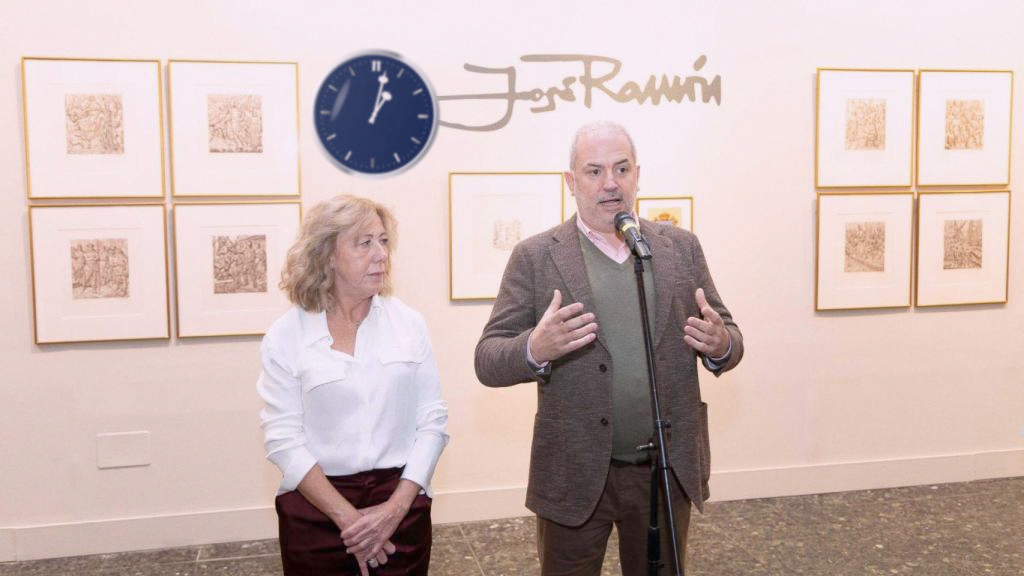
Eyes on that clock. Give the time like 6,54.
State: 1,02
